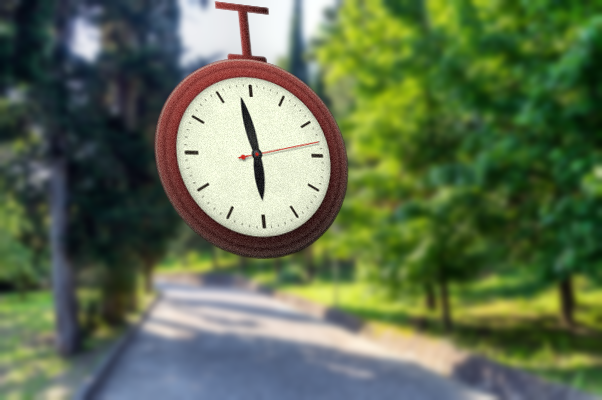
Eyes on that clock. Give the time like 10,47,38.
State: 5,58,13
